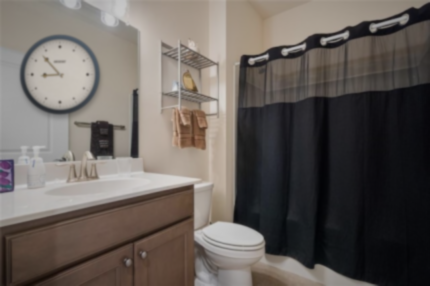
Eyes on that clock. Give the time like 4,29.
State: 8,53
